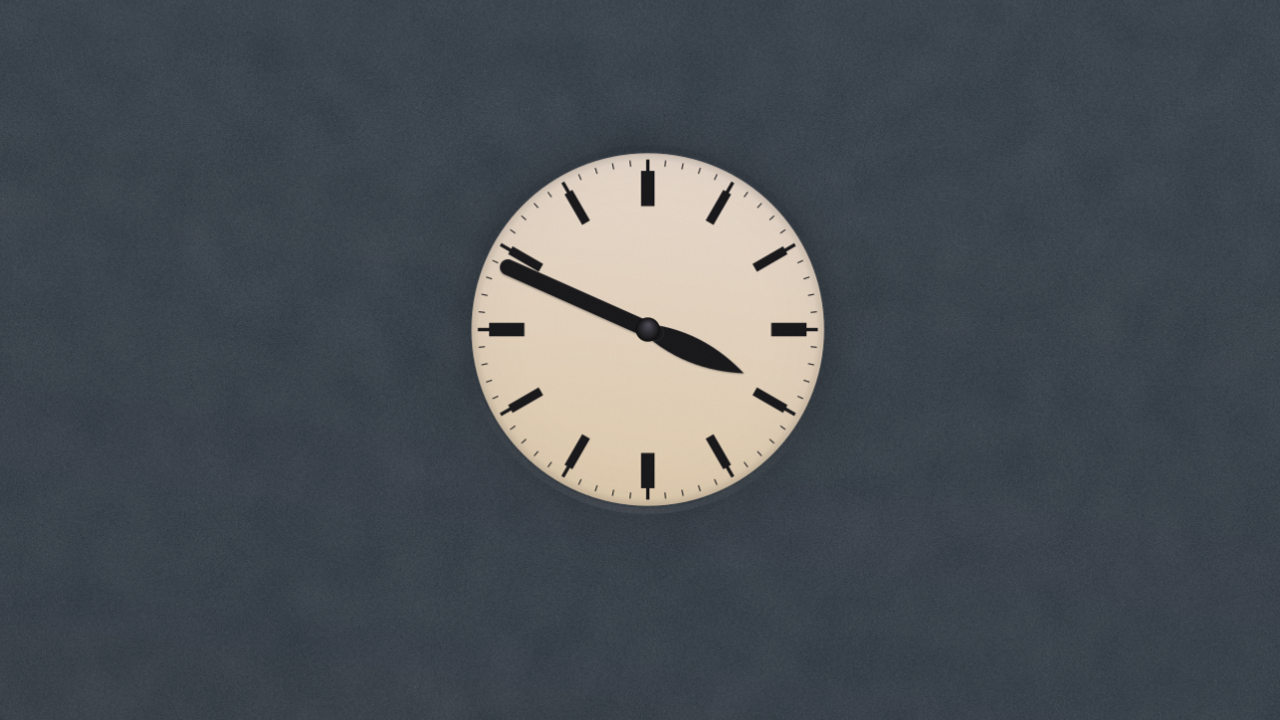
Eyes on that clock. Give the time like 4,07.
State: 3,49
